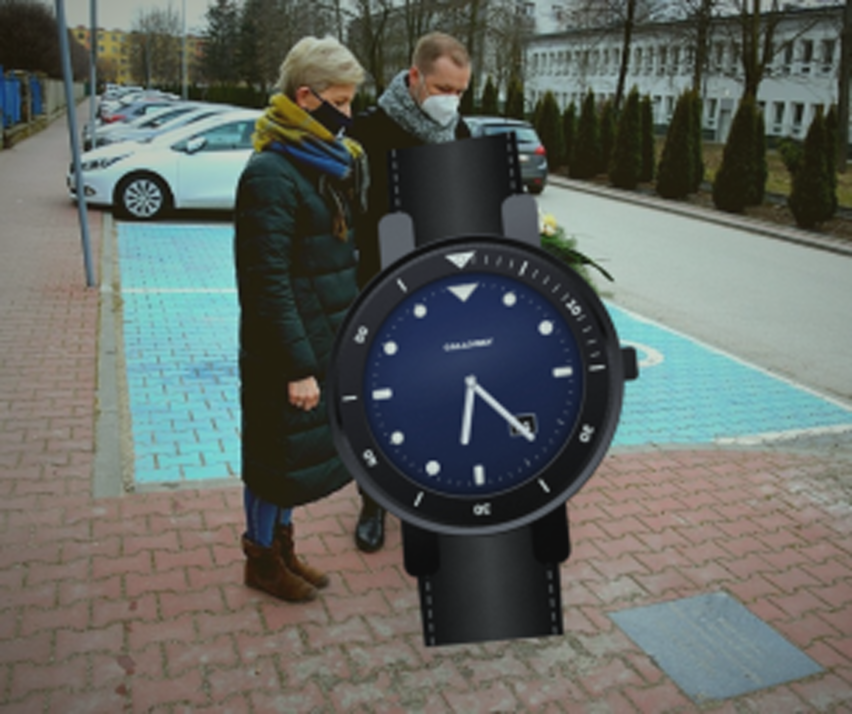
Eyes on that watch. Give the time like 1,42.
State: 6,23
